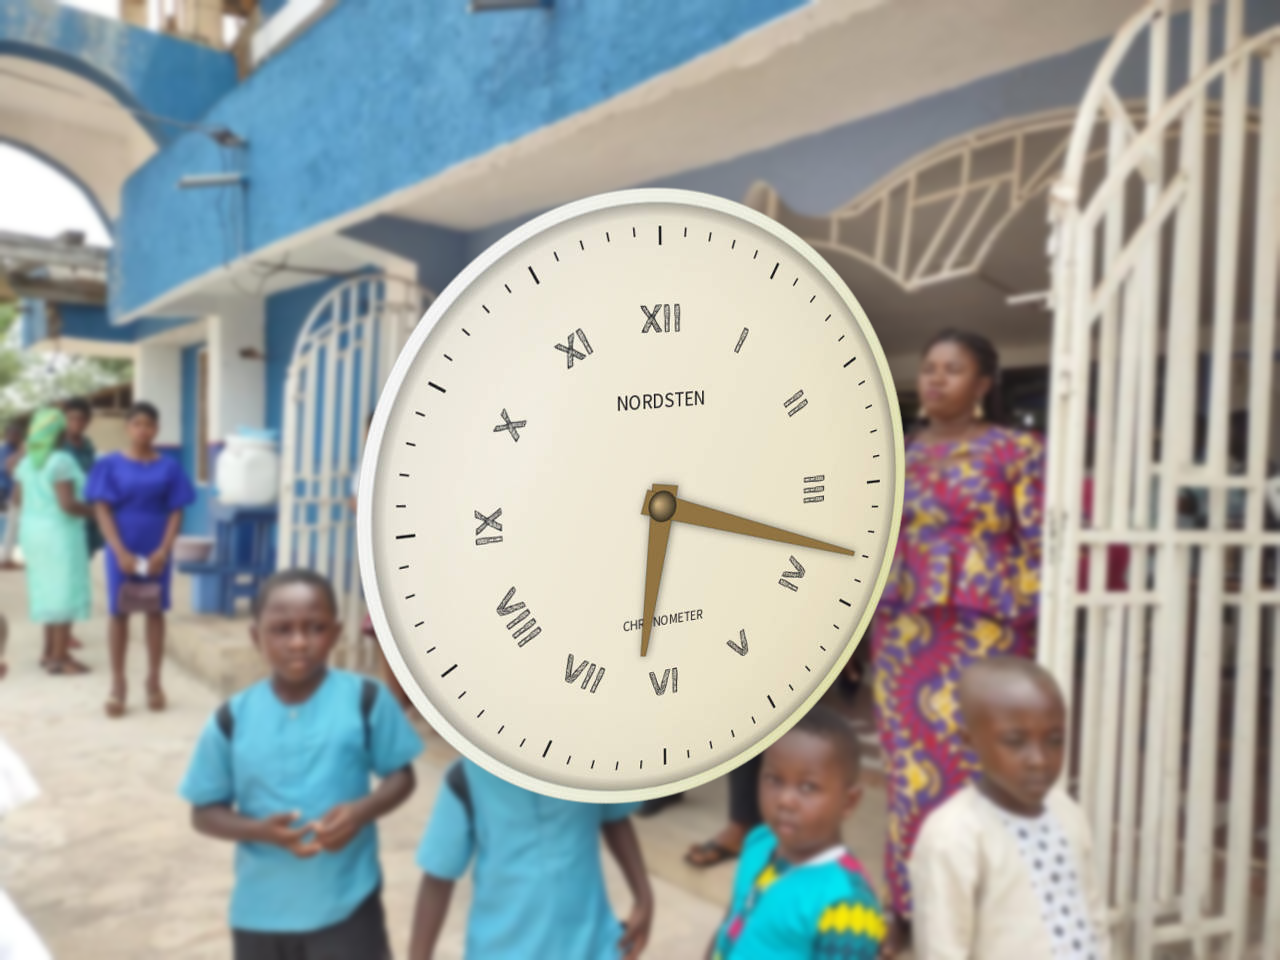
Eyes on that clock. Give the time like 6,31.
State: 6,18
